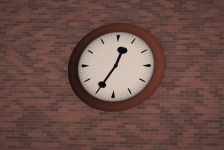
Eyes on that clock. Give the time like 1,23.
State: 12,35
